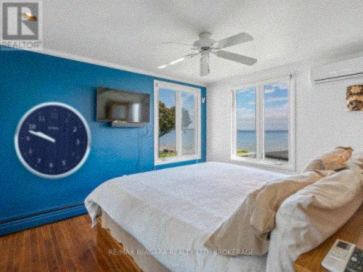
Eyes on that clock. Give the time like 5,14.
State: 9,48
